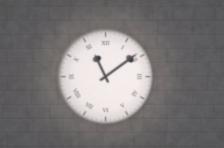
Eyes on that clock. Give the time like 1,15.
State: 11,09
